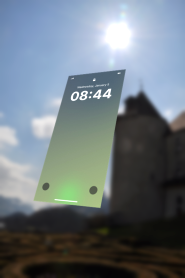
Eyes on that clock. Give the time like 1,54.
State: 8,44
